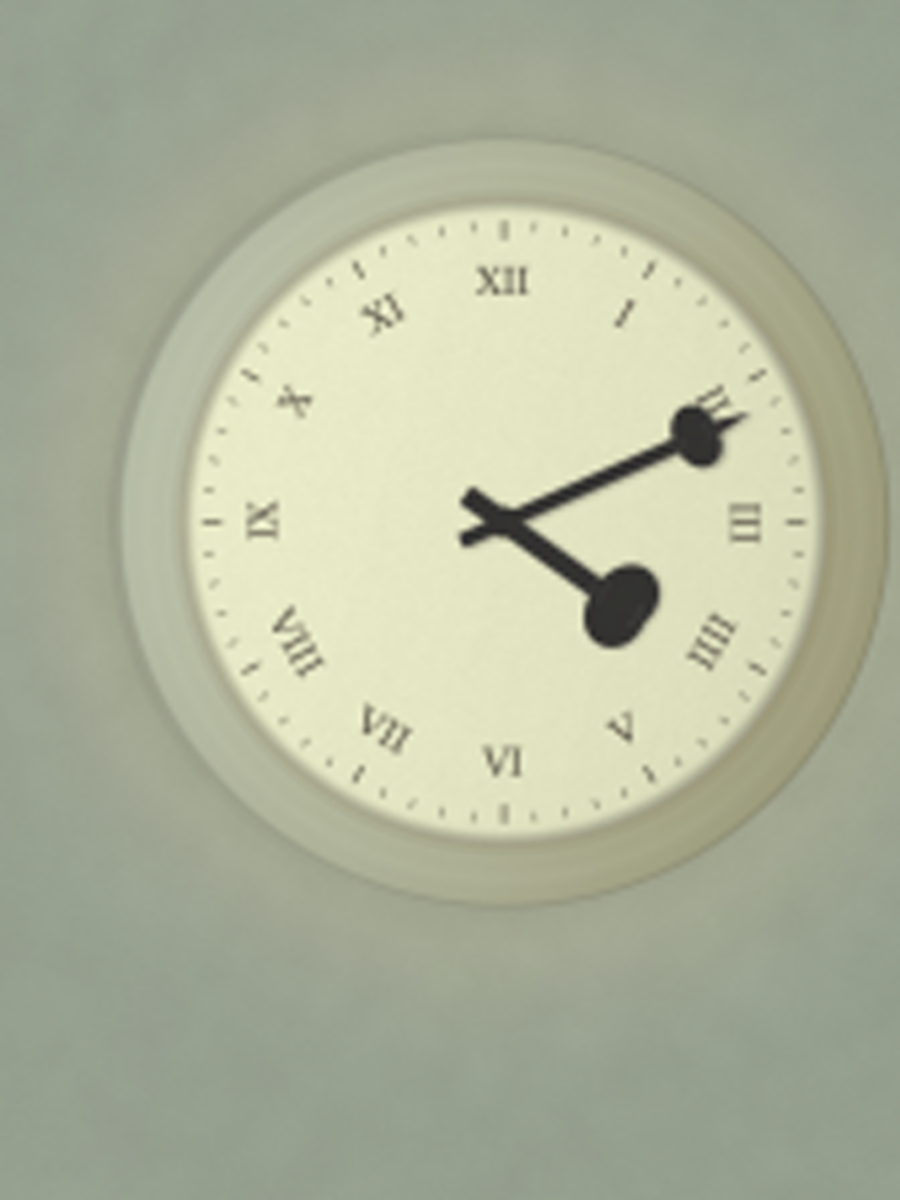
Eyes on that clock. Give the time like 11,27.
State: 4,11
